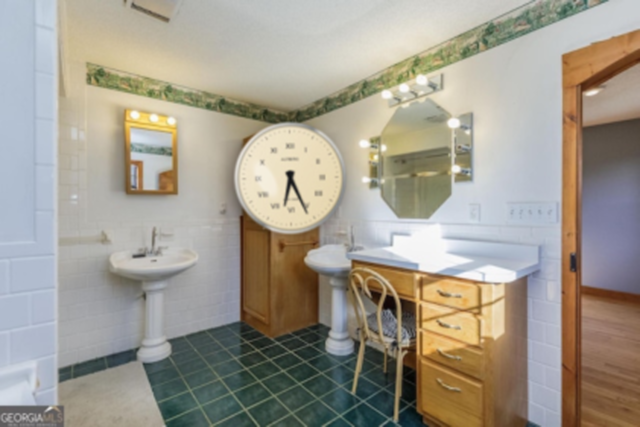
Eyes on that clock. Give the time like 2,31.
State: 6,26
